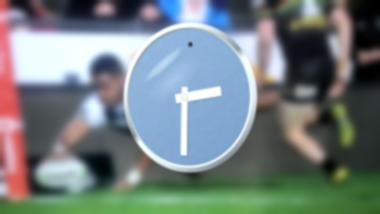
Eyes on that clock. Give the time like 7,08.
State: 2,29
